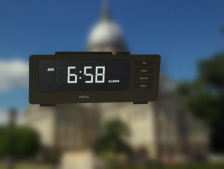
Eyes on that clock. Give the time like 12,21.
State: 6,58
